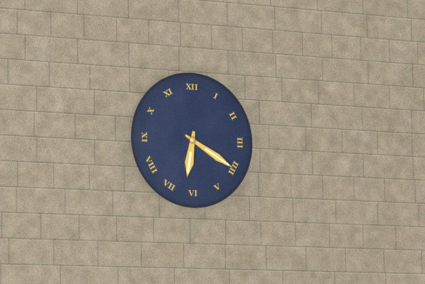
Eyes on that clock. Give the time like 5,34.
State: 6,20
